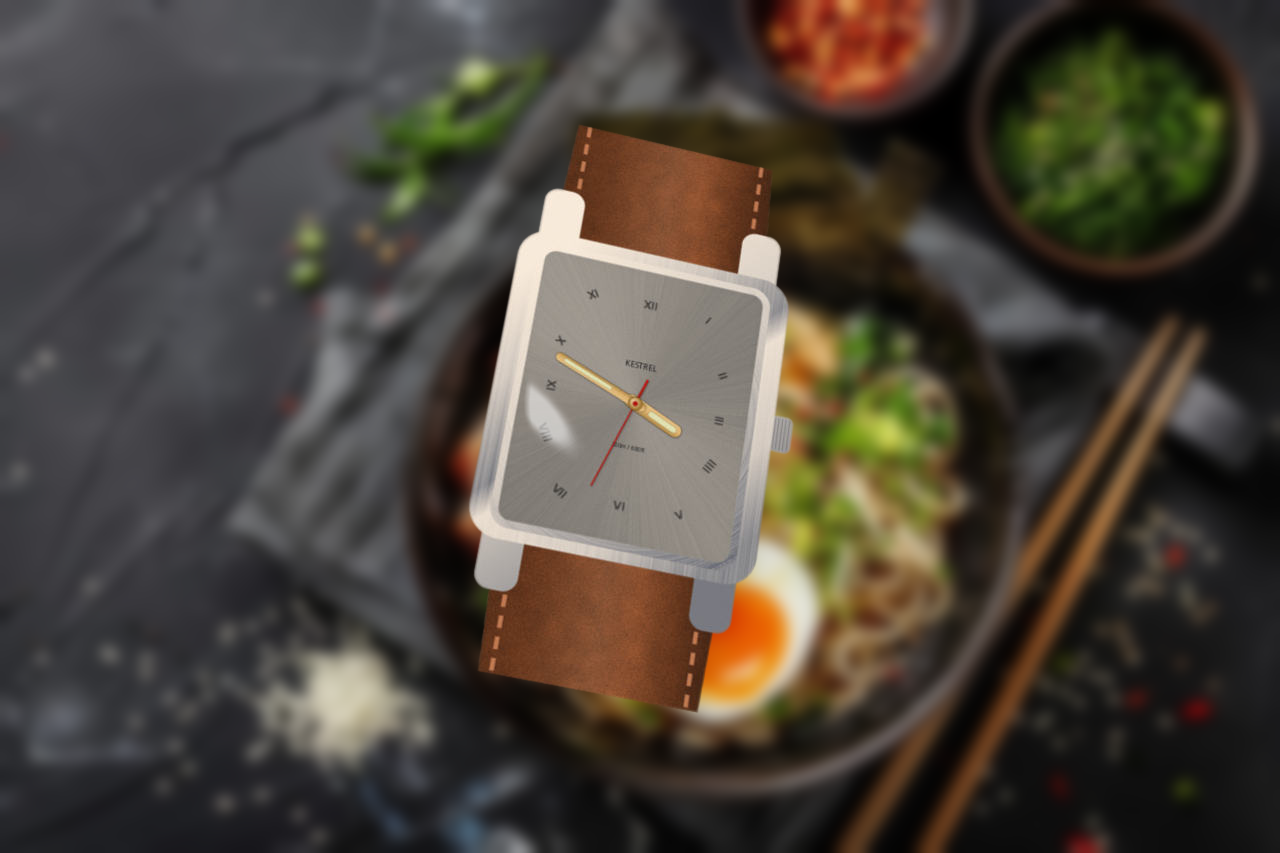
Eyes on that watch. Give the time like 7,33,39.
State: 3,48,33
